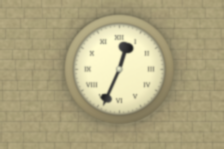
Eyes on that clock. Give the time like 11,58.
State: 12,34
